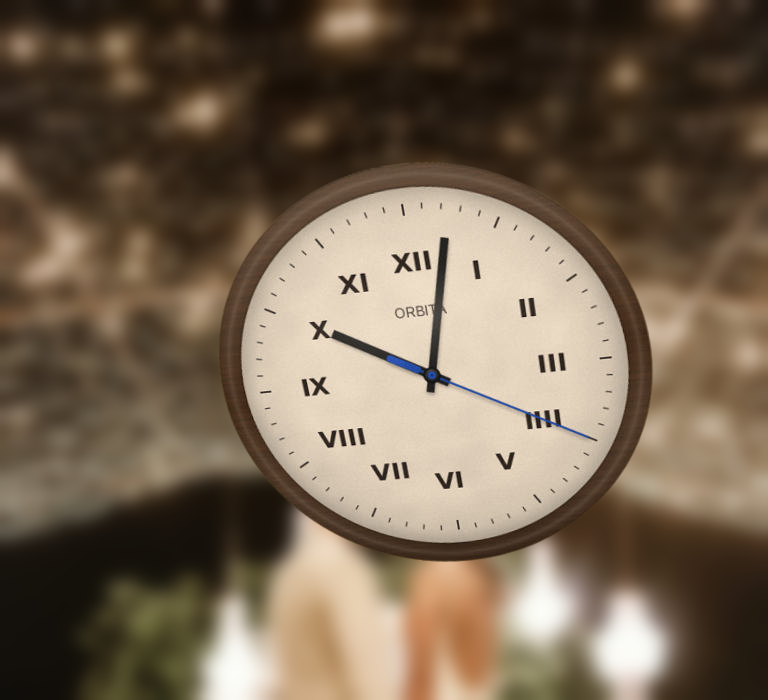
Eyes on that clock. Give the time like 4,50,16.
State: 10,02,20
